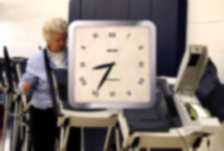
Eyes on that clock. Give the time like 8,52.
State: 8,35
